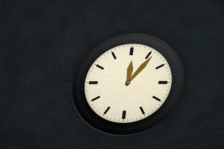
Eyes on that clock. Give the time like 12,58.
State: 12,06
